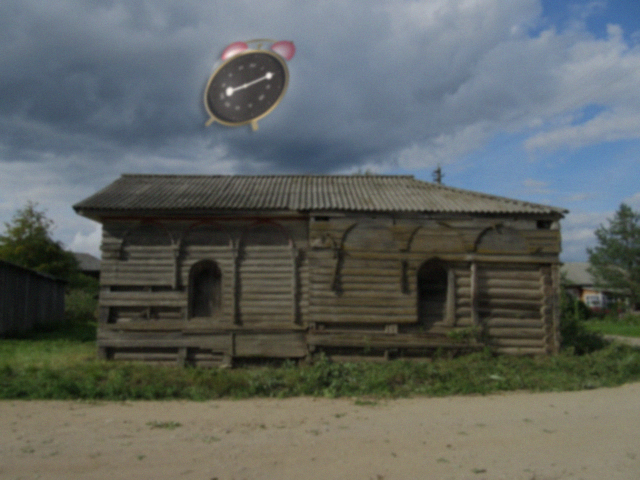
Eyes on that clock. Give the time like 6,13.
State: 8,10
